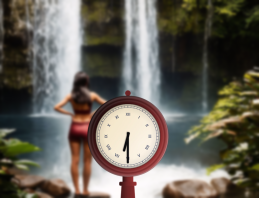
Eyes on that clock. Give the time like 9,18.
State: 6,30
